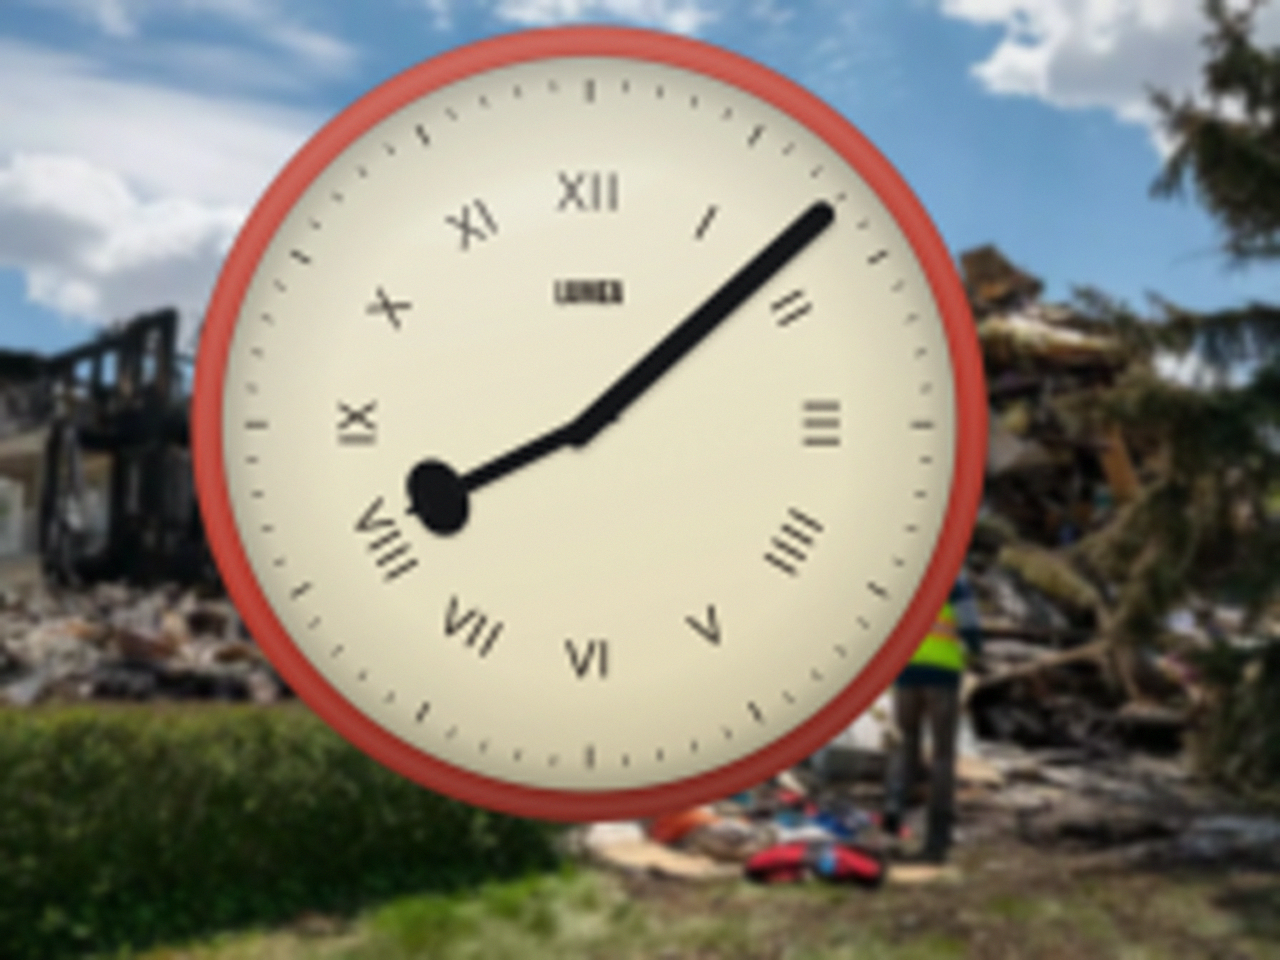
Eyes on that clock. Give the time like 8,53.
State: 8,08
